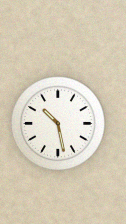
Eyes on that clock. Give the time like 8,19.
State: 10,28
